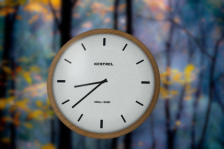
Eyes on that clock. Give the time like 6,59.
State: 8,38
